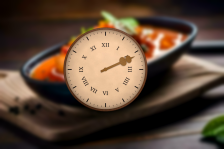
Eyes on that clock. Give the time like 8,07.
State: 2,11
